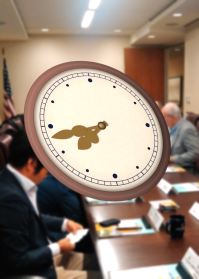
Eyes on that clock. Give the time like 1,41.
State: 7,43
